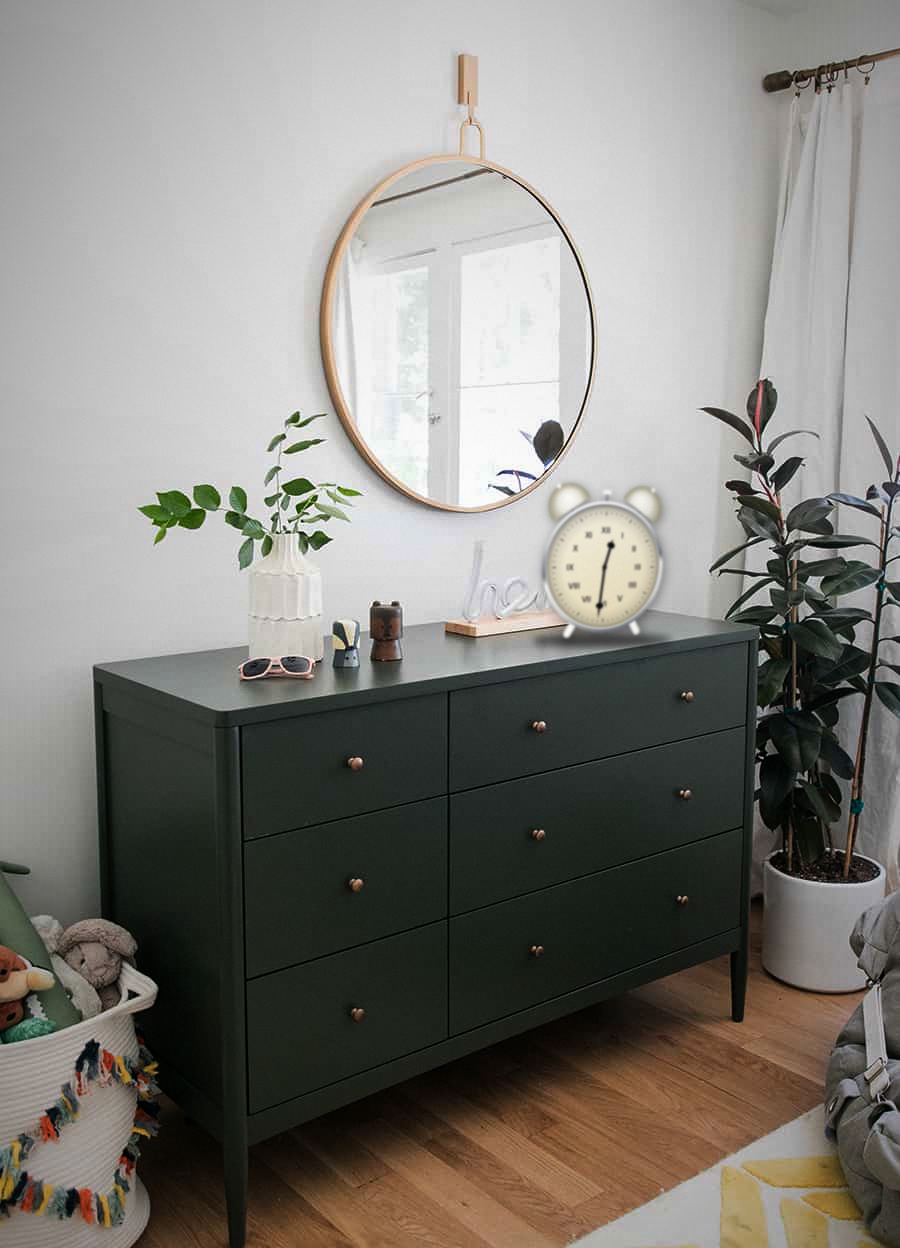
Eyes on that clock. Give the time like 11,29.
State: 12,31
